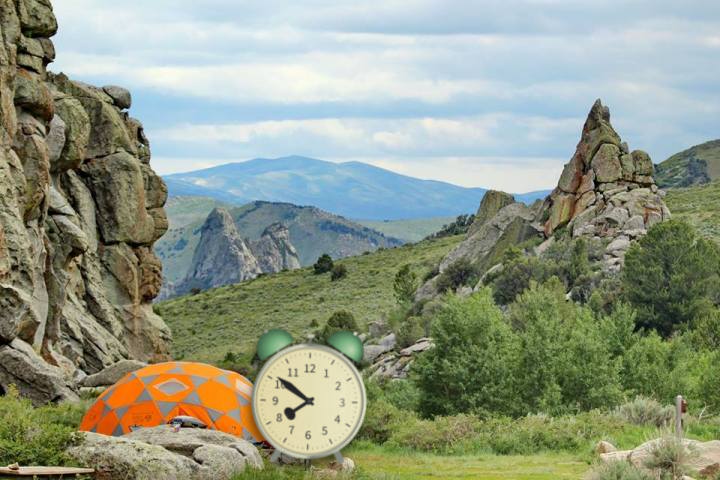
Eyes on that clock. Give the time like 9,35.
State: 7,51
